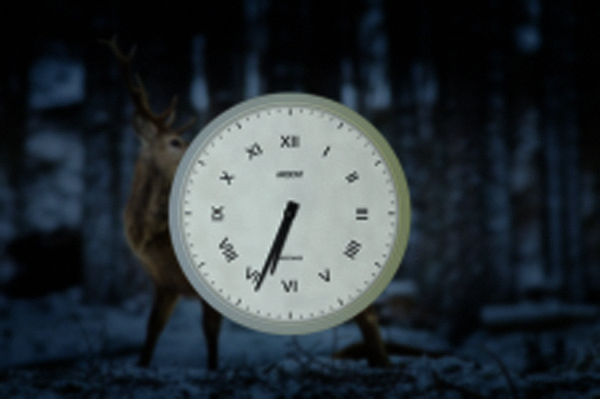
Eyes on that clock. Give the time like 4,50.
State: 6,34
